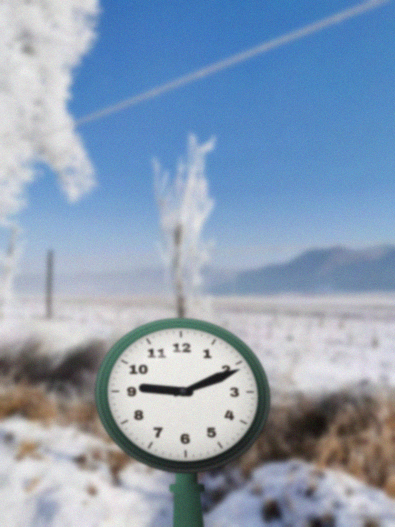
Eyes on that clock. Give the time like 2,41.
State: 9,11
